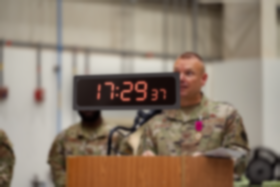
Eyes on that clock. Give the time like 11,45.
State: 17,29
